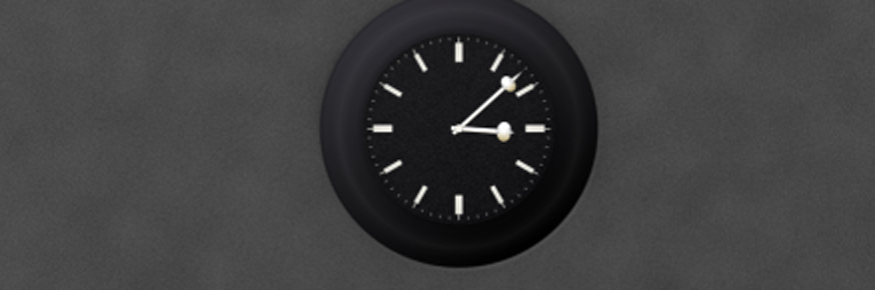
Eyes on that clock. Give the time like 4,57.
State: 3,08
